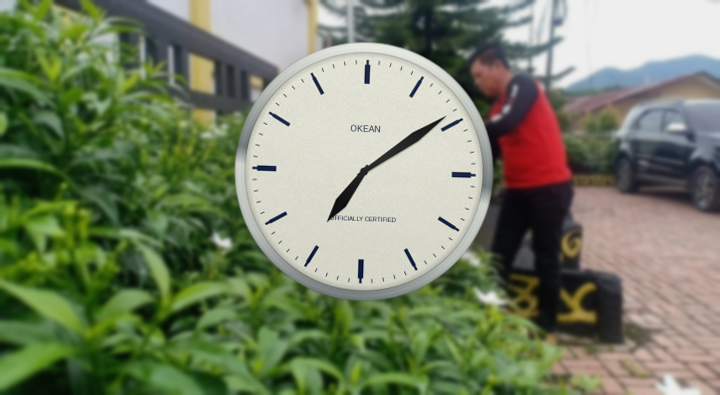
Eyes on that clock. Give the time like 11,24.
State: 7,09
